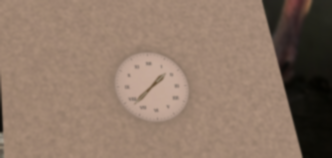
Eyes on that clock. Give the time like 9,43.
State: 1,38
